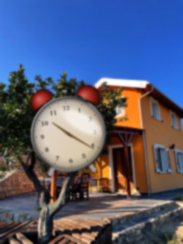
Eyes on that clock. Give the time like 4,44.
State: 10,21
